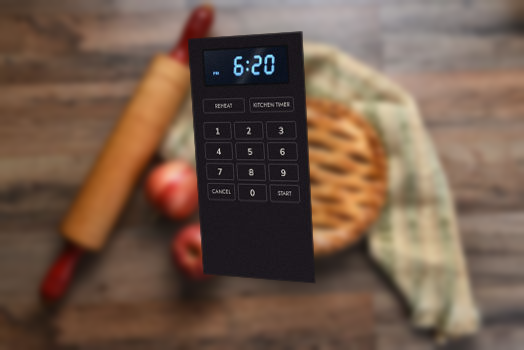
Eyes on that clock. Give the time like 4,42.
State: 6,20
